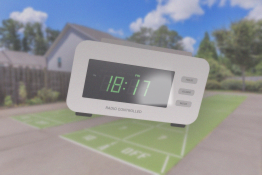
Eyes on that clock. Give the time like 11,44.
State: 18,17
